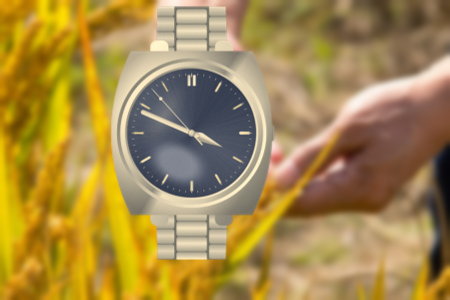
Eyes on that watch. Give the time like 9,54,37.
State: 3,48,53
